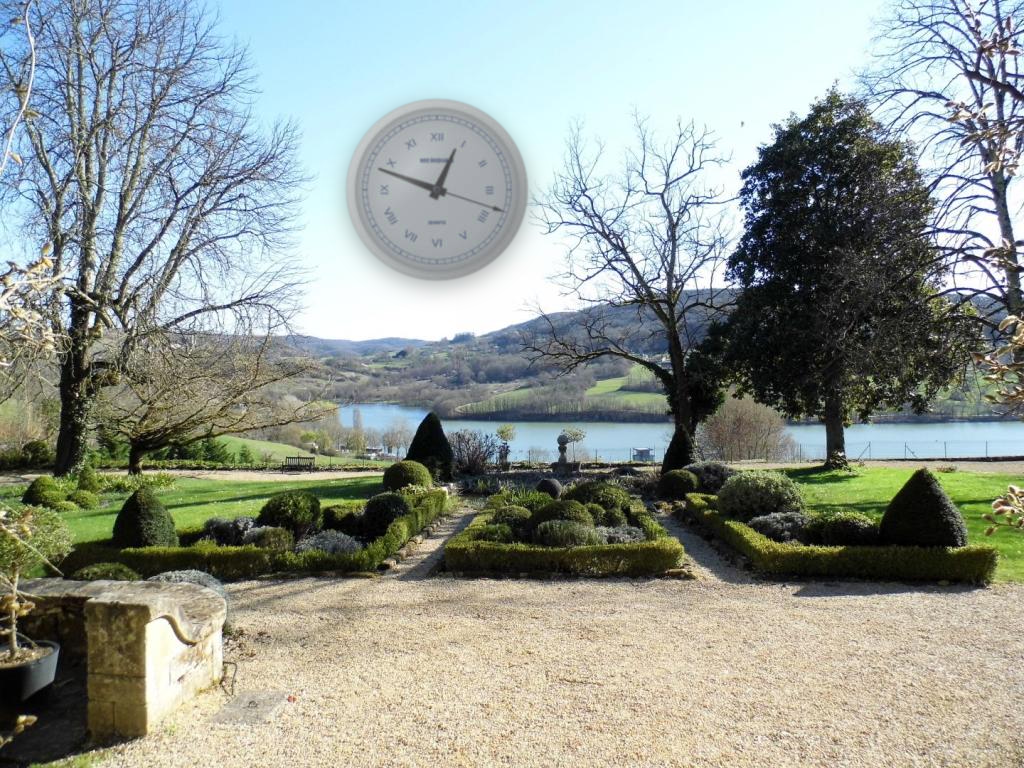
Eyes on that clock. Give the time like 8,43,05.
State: 12,48,18
